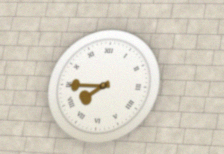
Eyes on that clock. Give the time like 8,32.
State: 7,45
